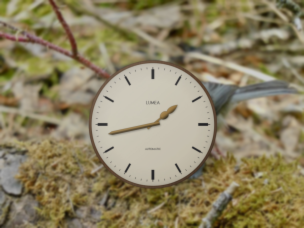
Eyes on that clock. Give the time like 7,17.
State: 1,43
